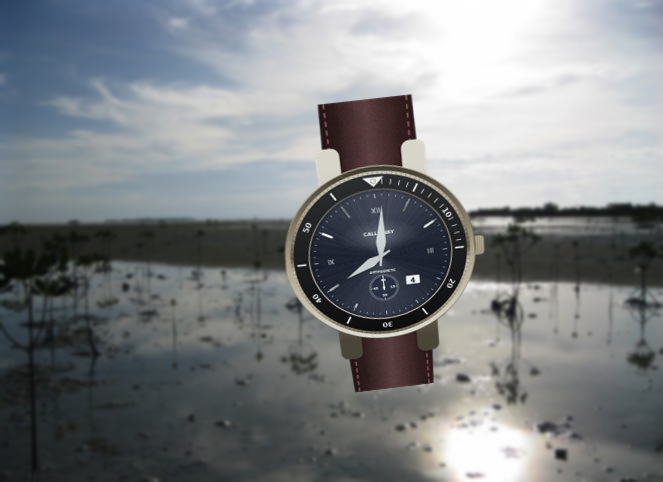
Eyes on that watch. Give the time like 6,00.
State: 8,01
